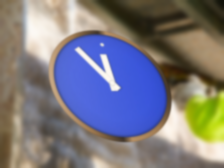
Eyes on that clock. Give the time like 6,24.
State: 11,54
